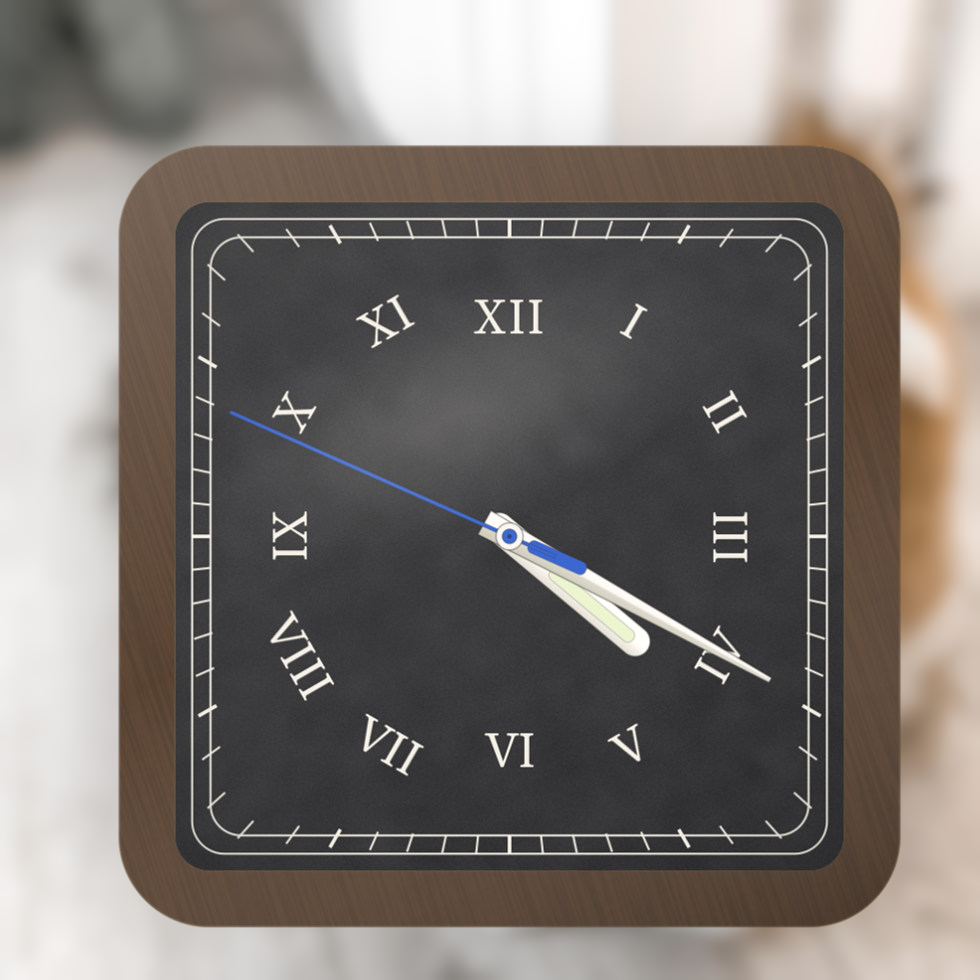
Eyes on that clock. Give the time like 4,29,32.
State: 4,19,49
